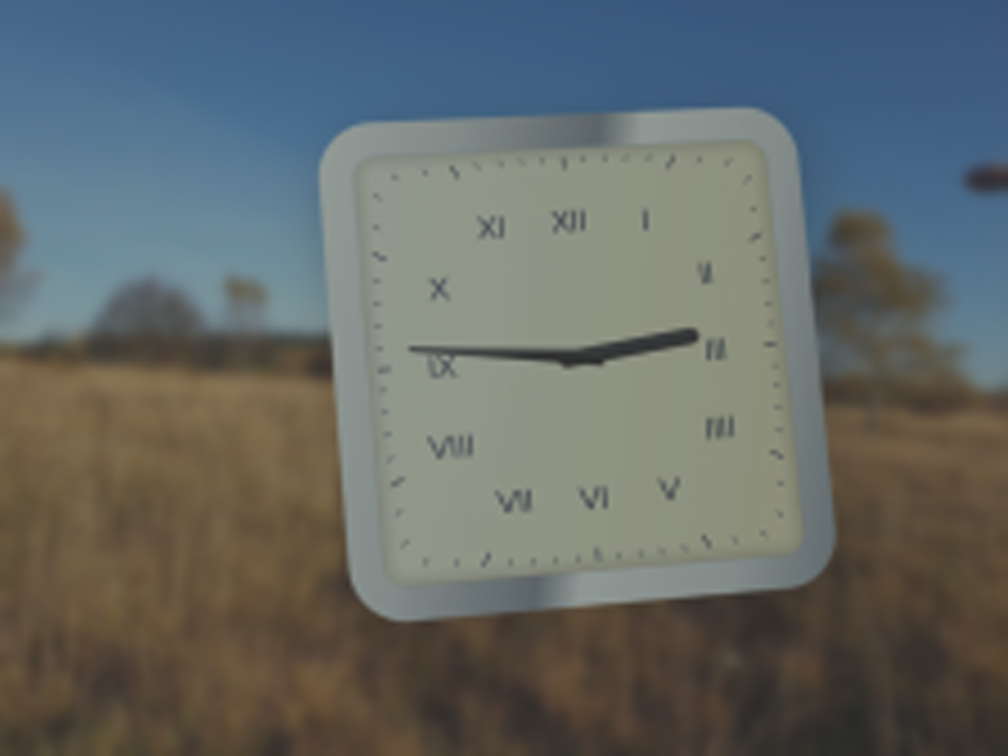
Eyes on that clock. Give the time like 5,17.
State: 2,46
